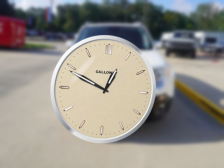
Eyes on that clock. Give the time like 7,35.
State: 12,49
